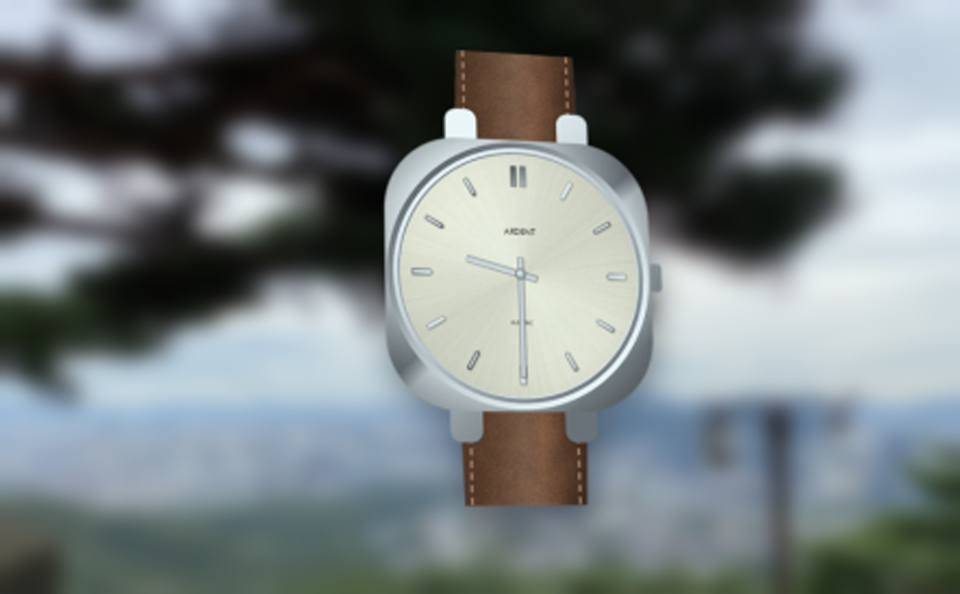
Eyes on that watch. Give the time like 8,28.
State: 9,30
